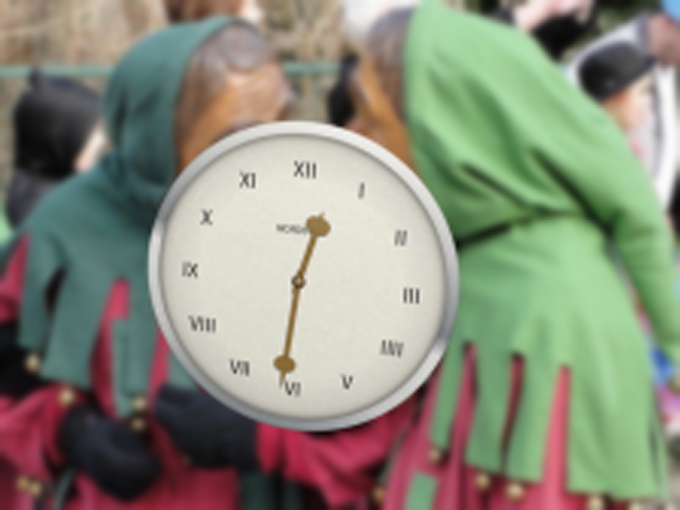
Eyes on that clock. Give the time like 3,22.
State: 12,31
